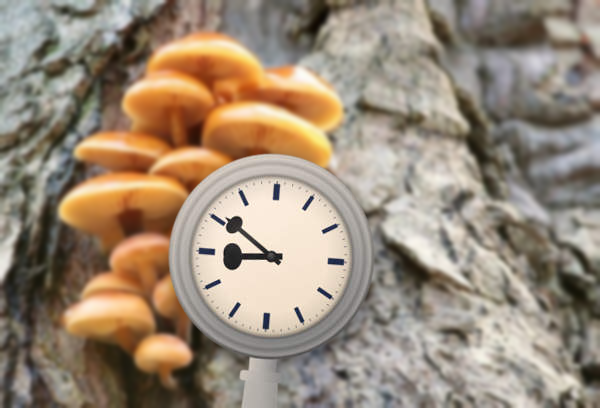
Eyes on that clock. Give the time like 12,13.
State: 8,51
